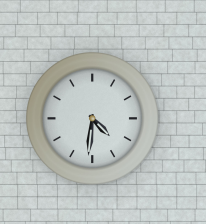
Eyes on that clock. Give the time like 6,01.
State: 4,31
